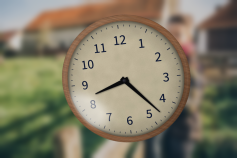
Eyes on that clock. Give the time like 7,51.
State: 8,23
